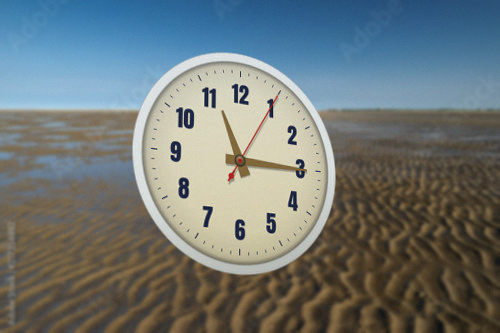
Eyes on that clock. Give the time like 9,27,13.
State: 11,15,05
